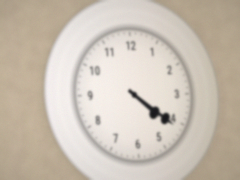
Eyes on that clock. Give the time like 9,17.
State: 4,21
